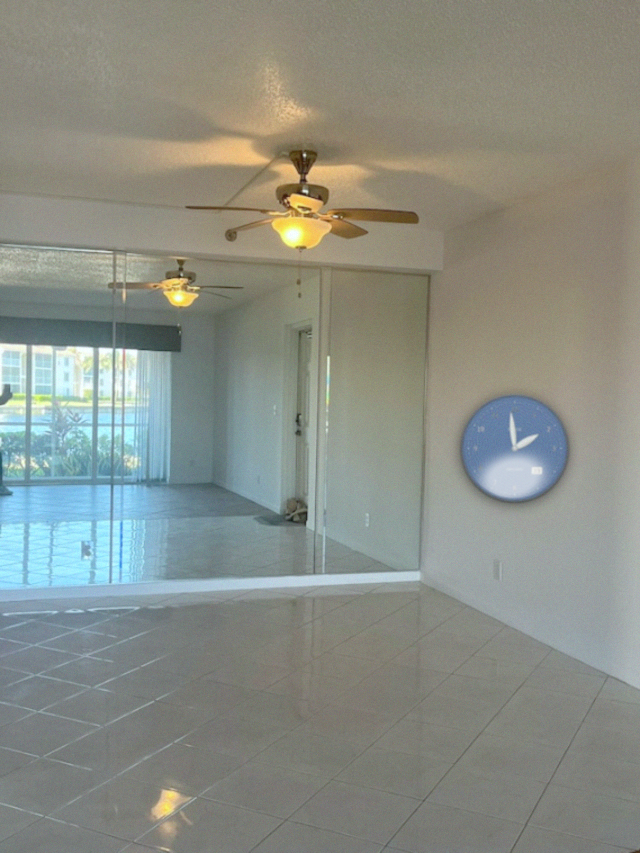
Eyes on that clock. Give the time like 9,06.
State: 1,59
